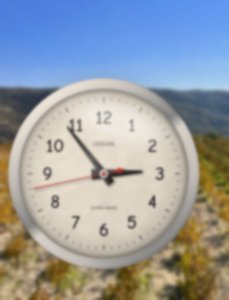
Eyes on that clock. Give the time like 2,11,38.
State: 2,53,43
